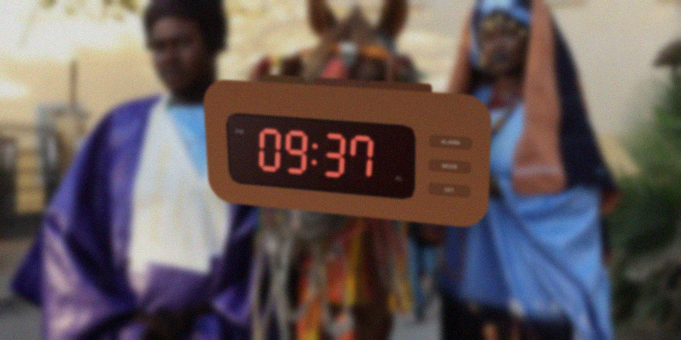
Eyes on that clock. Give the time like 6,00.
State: 9,37
